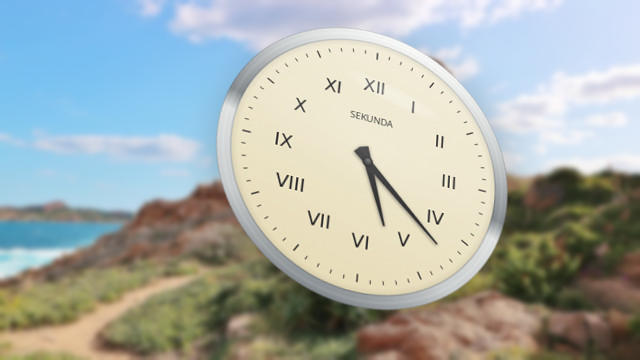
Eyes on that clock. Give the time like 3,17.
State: 5,22
